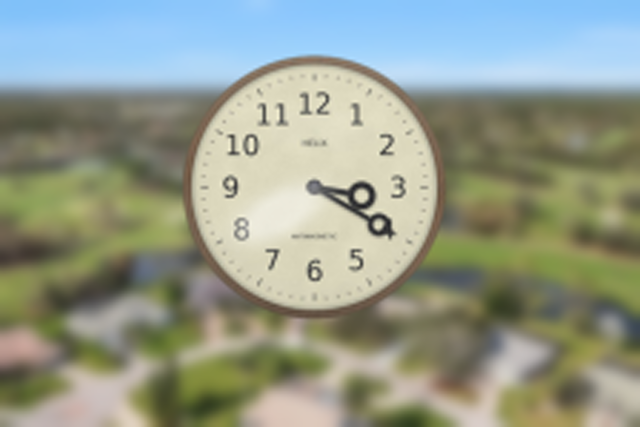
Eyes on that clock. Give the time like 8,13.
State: 3,20
